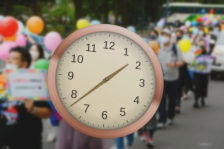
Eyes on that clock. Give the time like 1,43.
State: 1,38
